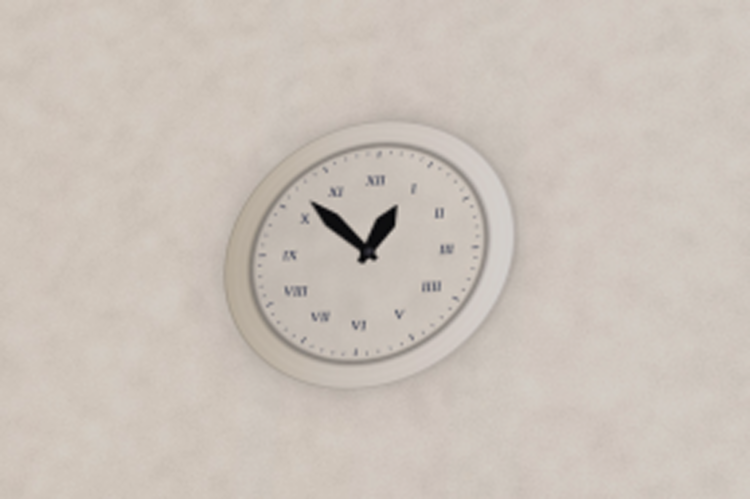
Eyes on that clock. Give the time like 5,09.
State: 12,52
